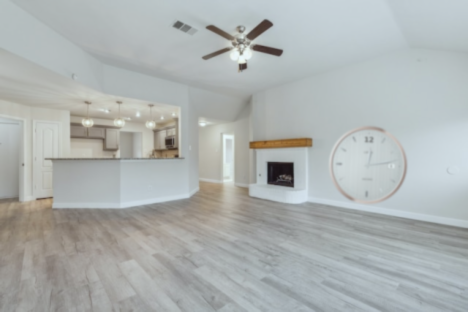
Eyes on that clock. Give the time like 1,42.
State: 12,13
